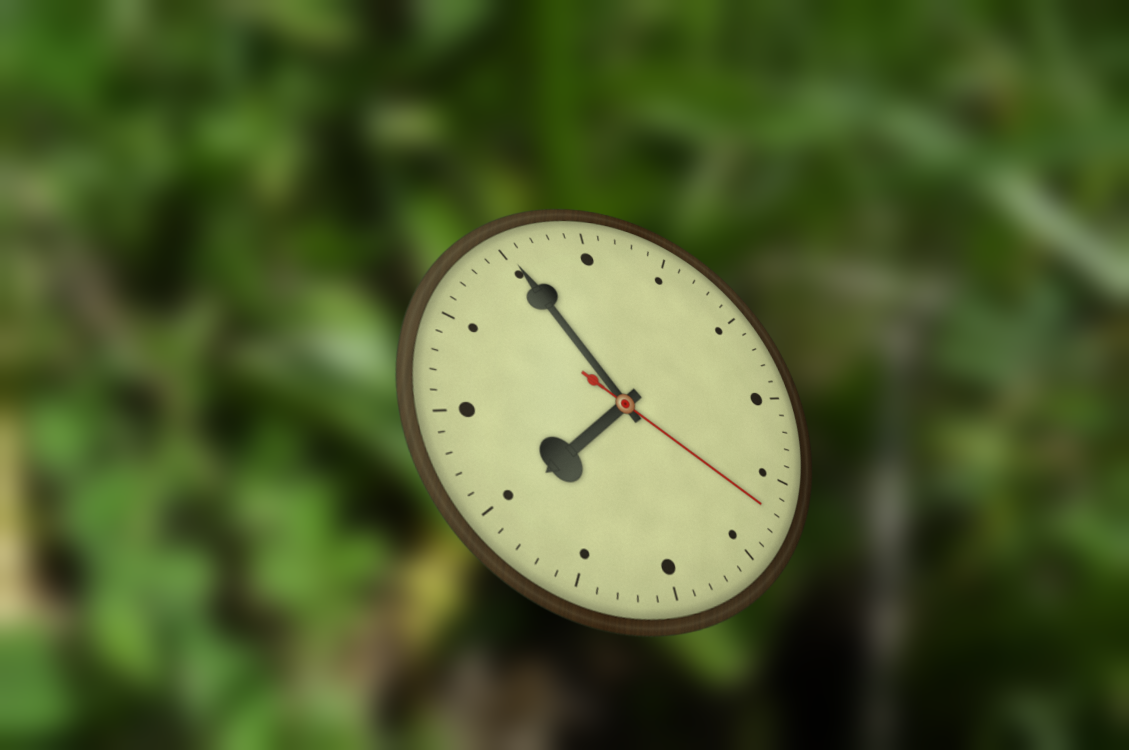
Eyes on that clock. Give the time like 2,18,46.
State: 7,55,22
